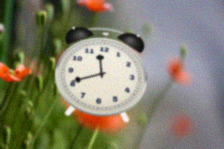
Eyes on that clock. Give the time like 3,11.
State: 11,41
